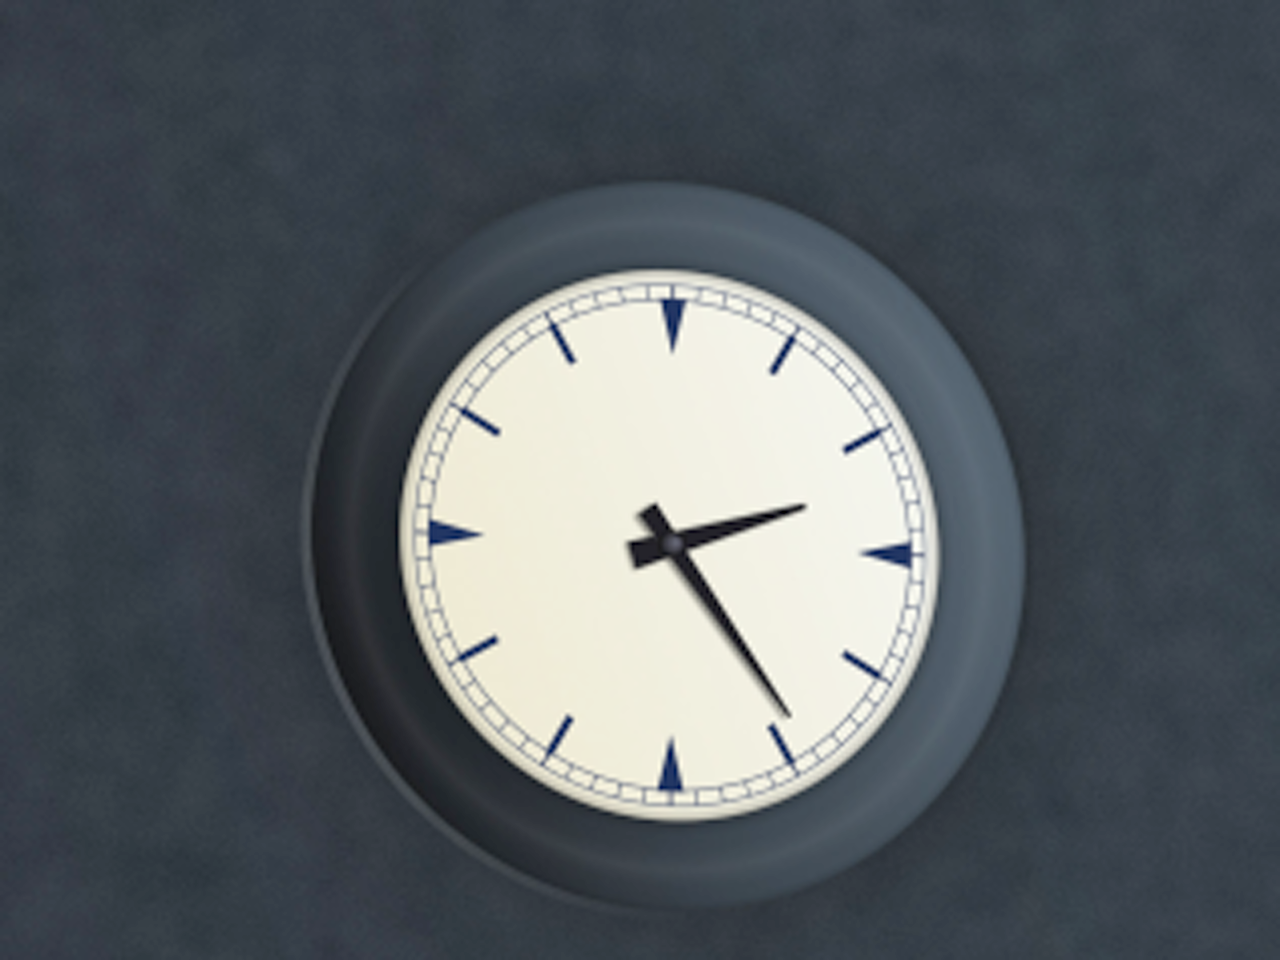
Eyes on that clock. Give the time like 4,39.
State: 2,24
